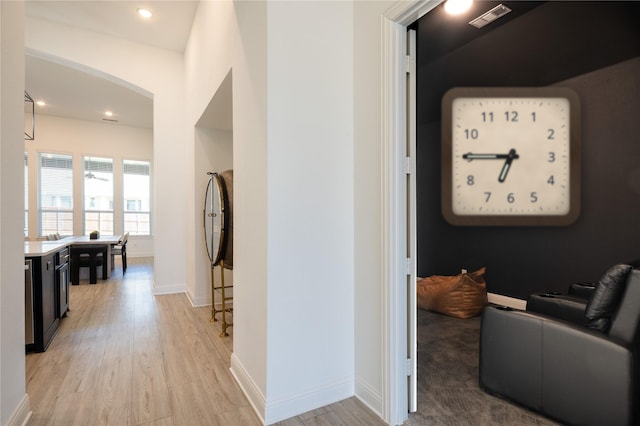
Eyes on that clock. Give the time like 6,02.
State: 6,45
